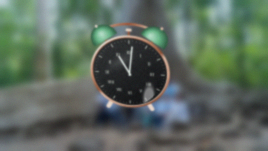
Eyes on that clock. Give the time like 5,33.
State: 11,01
